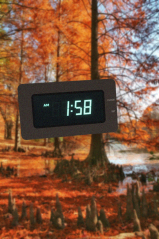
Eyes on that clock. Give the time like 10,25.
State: 1,58
